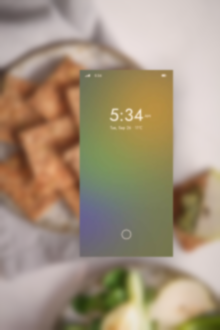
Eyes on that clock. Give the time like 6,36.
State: 5,34
